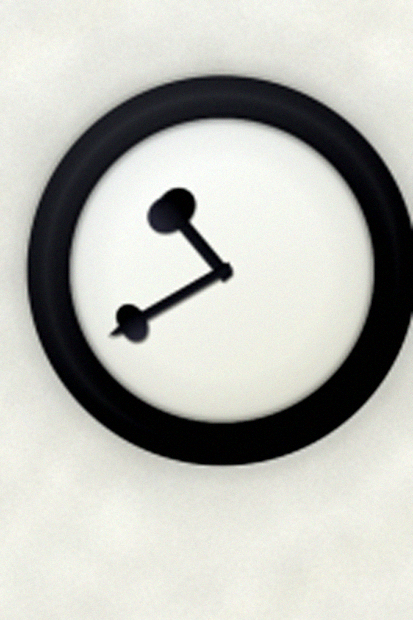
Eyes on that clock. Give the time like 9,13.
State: 10,40
